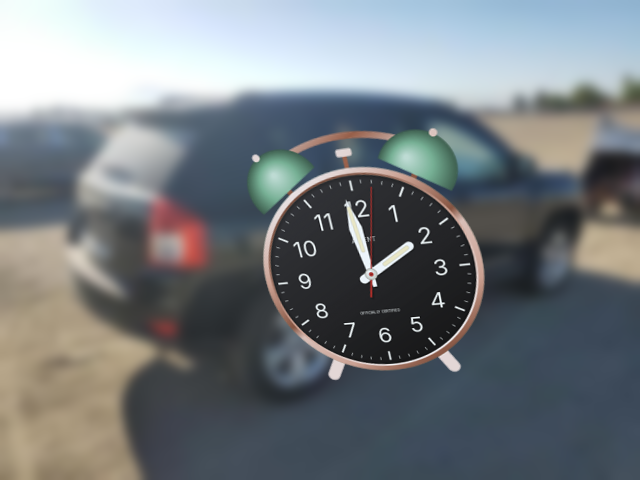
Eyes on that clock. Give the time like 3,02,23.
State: 1,59,02
